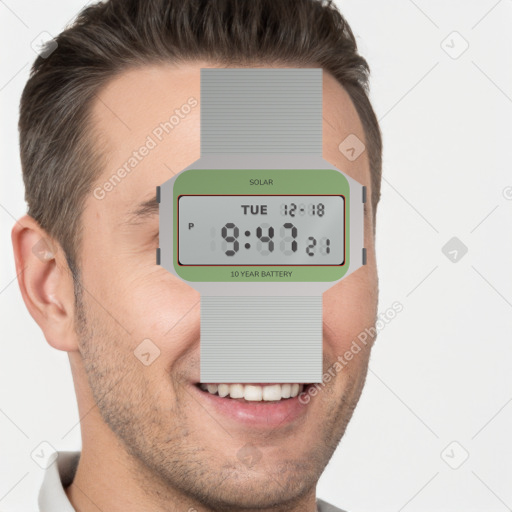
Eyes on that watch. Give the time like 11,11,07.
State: 9,47,21
